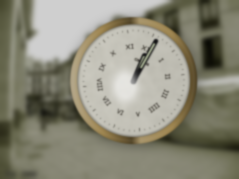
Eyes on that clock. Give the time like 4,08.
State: 12,01
